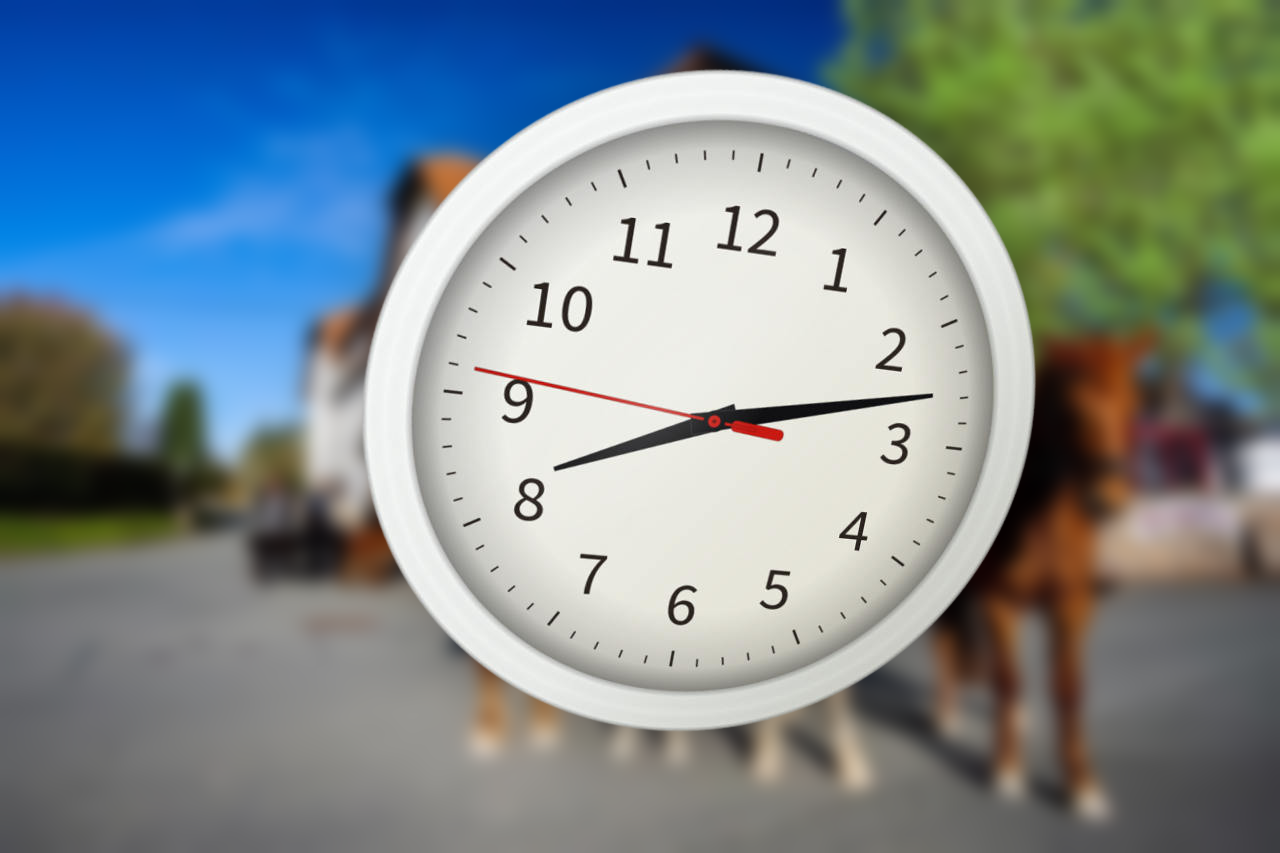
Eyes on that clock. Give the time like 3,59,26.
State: 8,12,46
